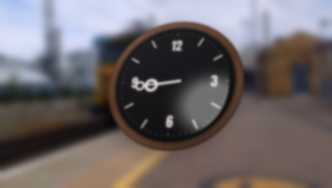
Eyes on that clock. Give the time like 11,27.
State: 8,44
